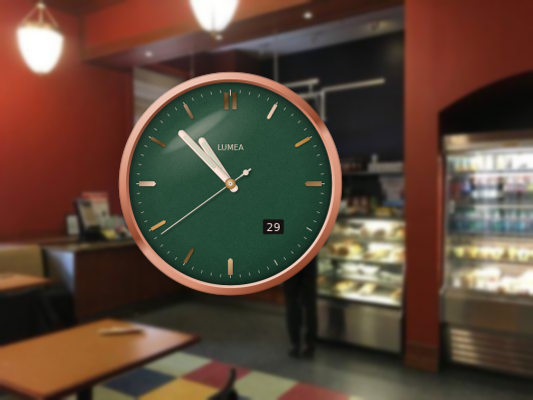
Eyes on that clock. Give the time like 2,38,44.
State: 10,52,39
